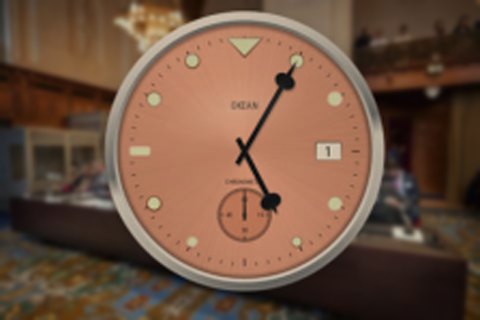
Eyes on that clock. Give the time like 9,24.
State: 5,05
